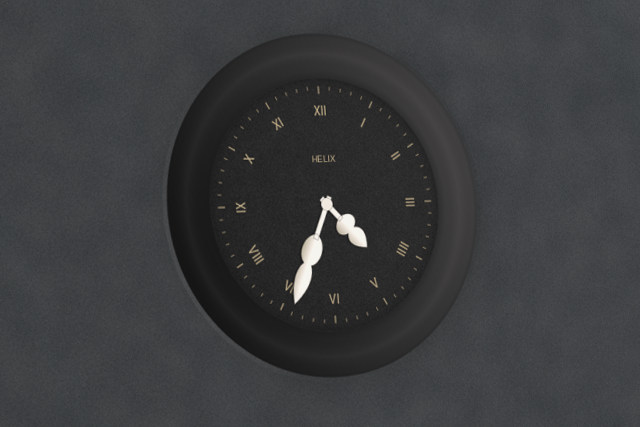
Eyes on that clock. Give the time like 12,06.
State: 4,34
